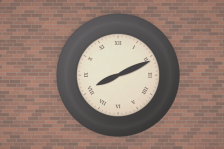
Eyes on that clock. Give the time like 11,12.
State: 8,11
